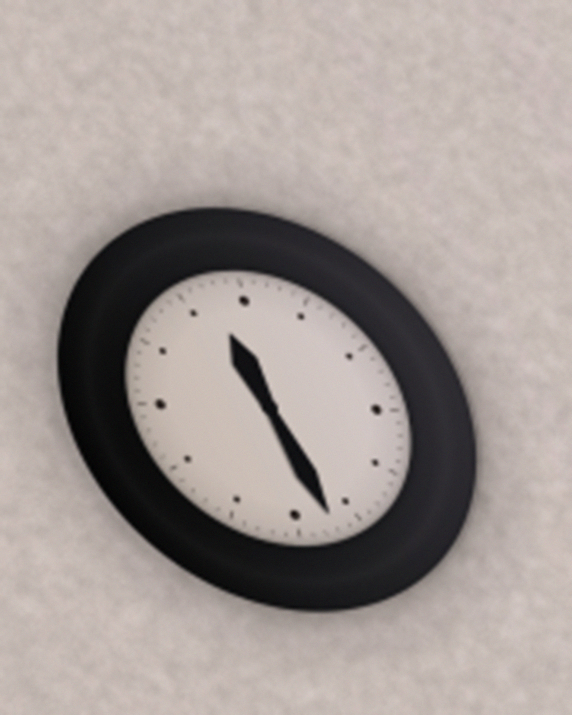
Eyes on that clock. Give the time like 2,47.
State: 11,27
